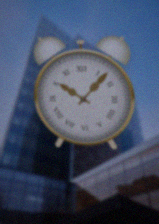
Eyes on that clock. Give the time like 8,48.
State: 10,07
